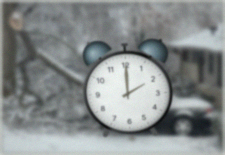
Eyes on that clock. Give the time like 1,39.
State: 2,00
